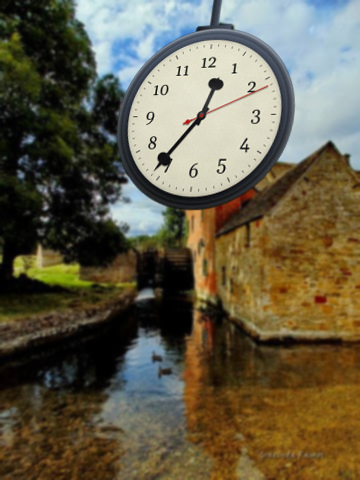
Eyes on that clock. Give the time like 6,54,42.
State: 12,36,11
